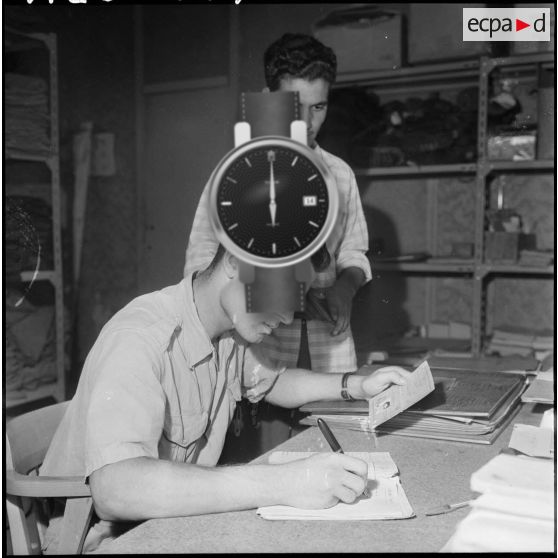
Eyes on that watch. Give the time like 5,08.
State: 6,00
